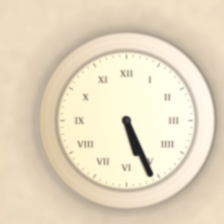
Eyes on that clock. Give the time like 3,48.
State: 5,26
